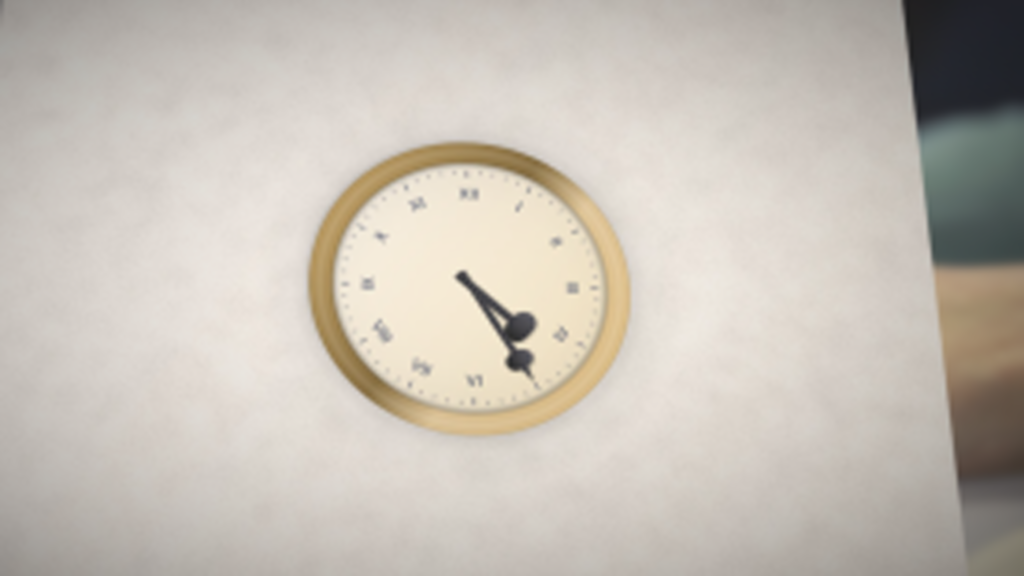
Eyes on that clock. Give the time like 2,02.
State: 4,25
